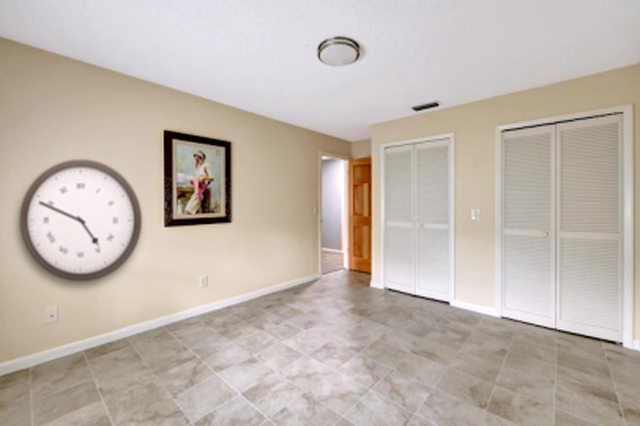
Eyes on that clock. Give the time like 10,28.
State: 4,49
